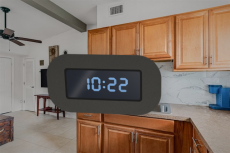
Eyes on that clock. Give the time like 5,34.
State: 10,22
